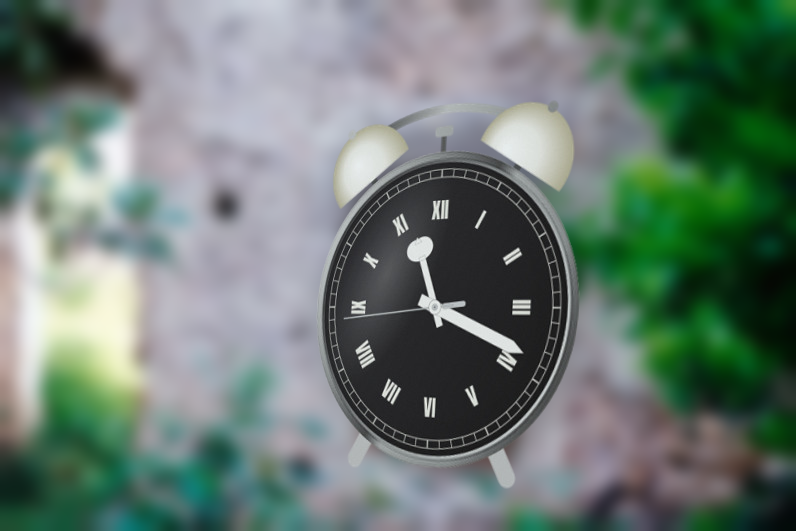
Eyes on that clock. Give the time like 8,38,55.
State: 11,18,44
